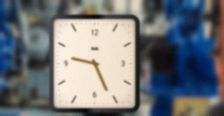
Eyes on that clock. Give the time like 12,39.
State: 9,26
